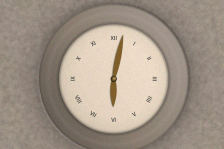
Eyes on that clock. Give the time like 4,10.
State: 6,02
